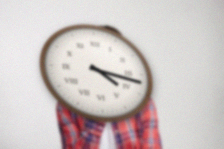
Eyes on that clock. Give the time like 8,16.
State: 4,17
